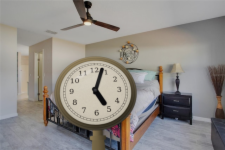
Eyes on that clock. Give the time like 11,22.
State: 5,03
